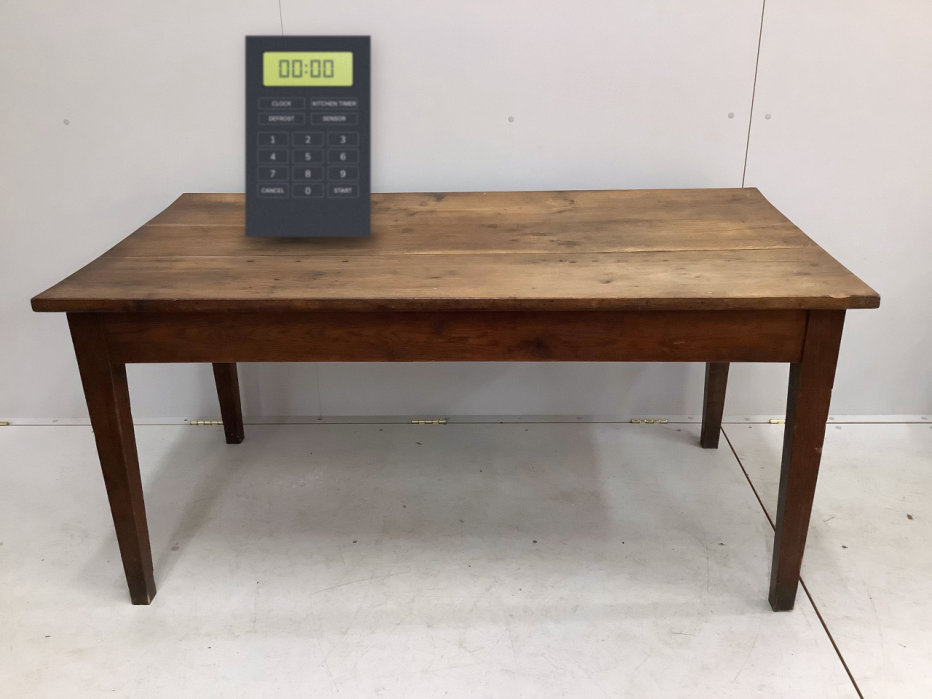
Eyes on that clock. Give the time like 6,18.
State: 0,00
